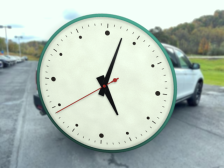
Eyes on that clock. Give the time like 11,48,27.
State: 5,02,39
